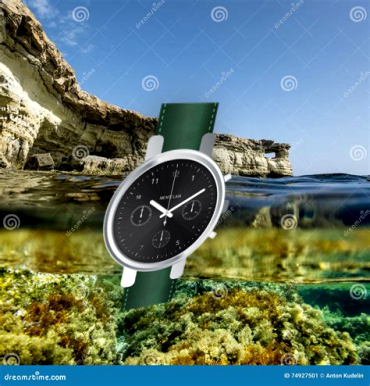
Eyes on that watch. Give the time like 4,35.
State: 10,10
